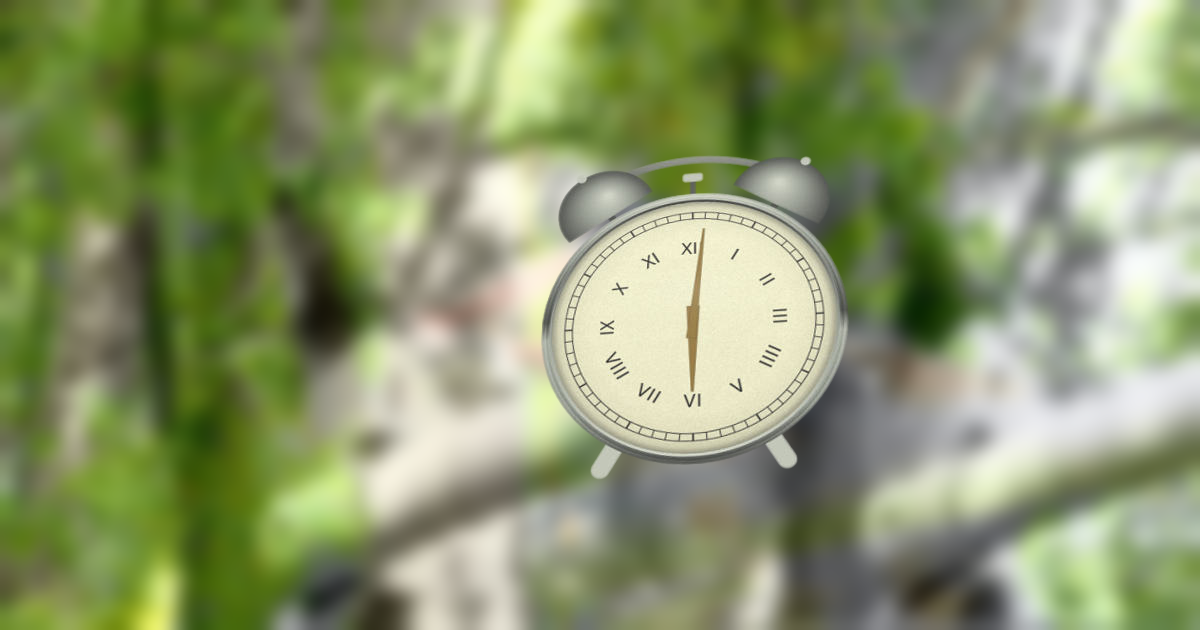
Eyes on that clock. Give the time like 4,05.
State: 6,01
